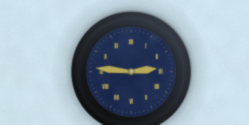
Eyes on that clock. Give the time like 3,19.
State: 2,46
